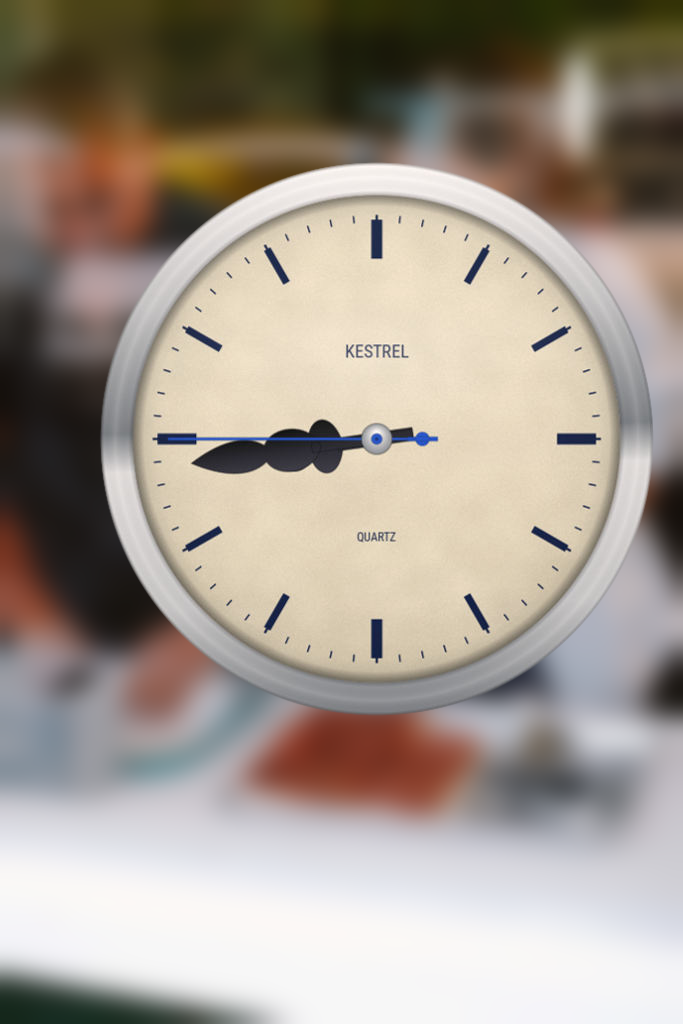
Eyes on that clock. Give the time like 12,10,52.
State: 8,43,45
